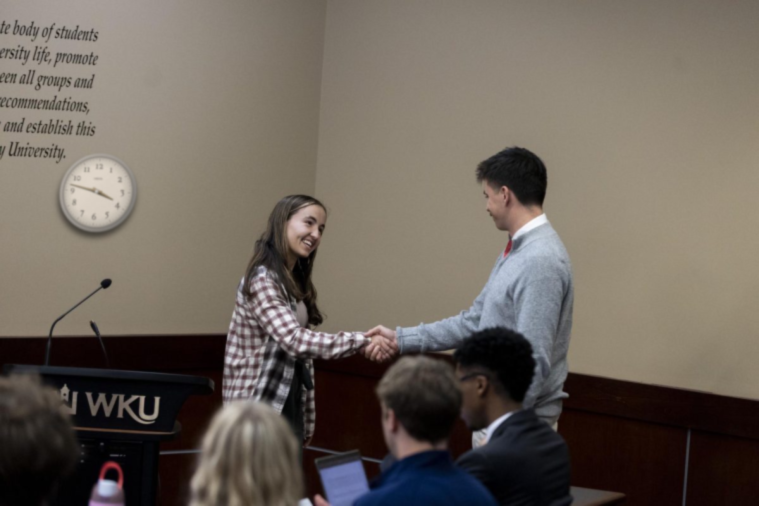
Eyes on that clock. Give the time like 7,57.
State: 3,47
